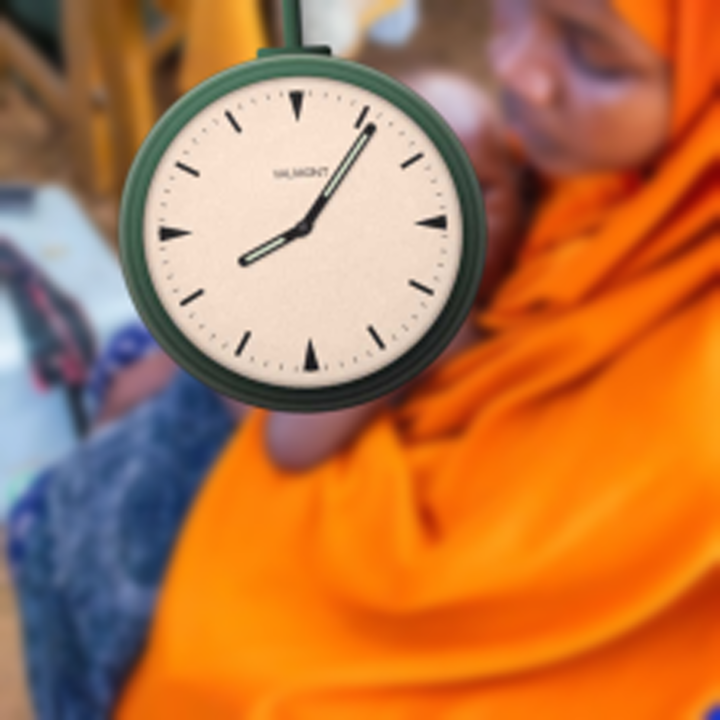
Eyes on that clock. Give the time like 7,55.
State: 8,06
